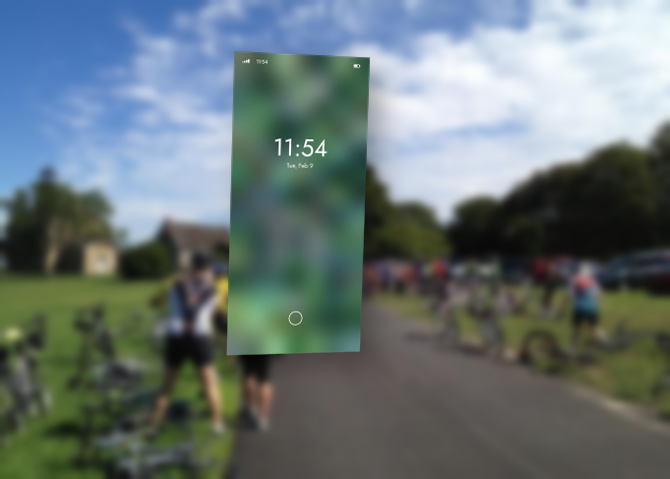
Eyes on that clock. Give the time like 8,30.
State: 11,54
